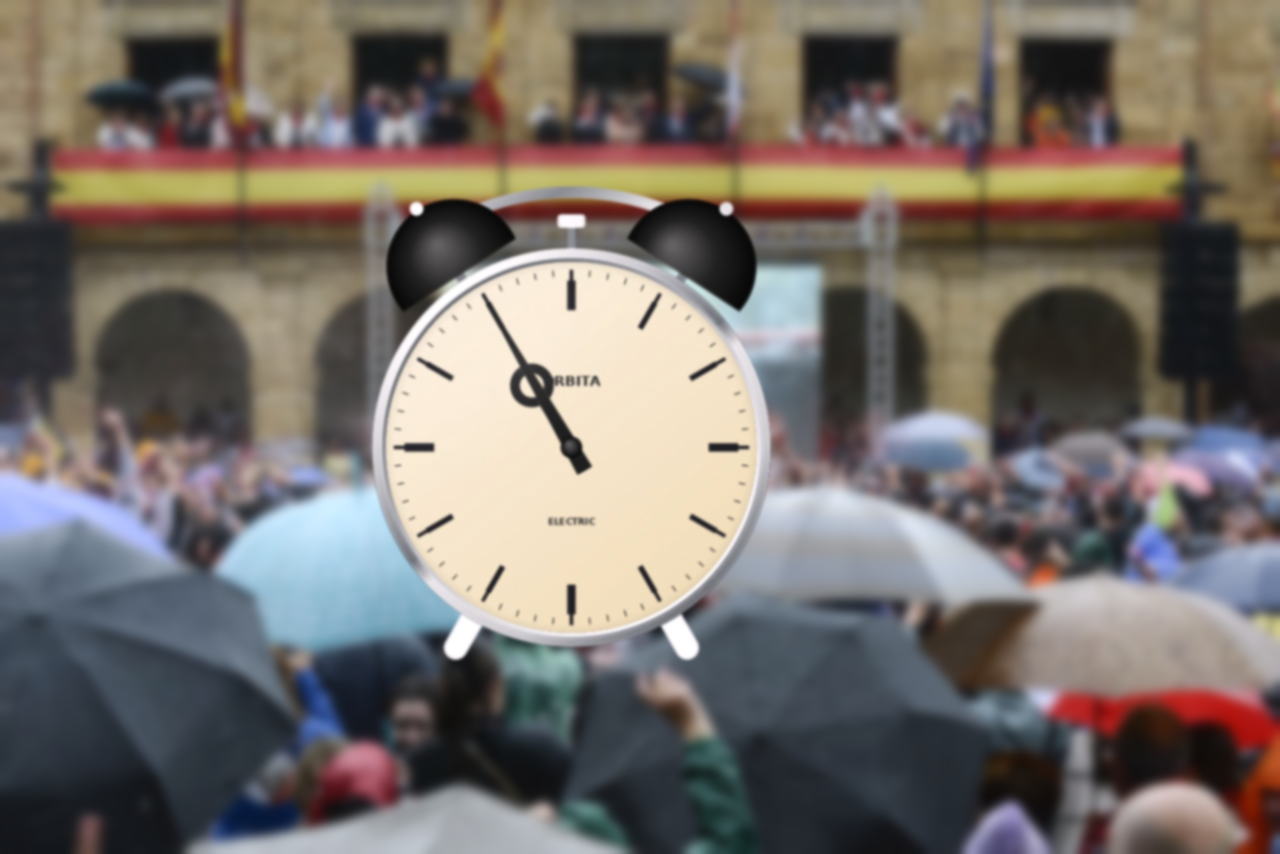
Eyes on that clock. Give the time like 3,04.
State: 10,55
